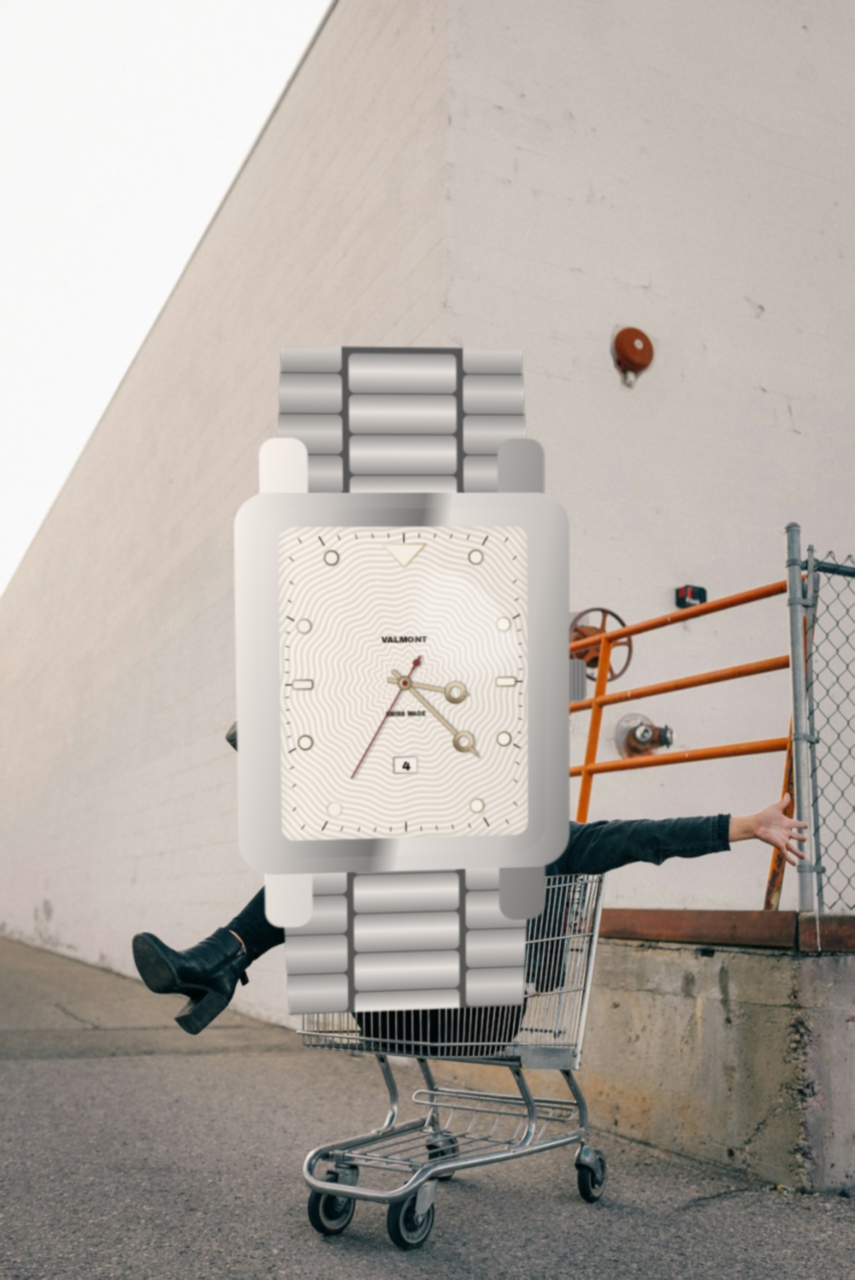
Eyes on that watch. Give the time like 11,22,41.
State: 3,22,35
